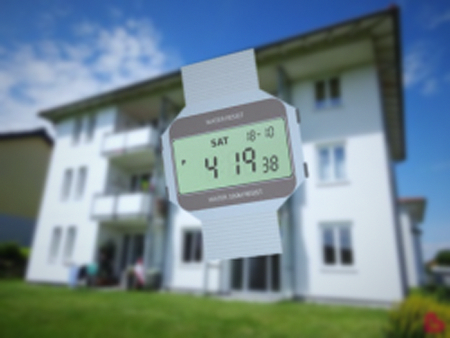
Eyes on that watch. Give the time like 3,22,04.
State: 4,19,38
